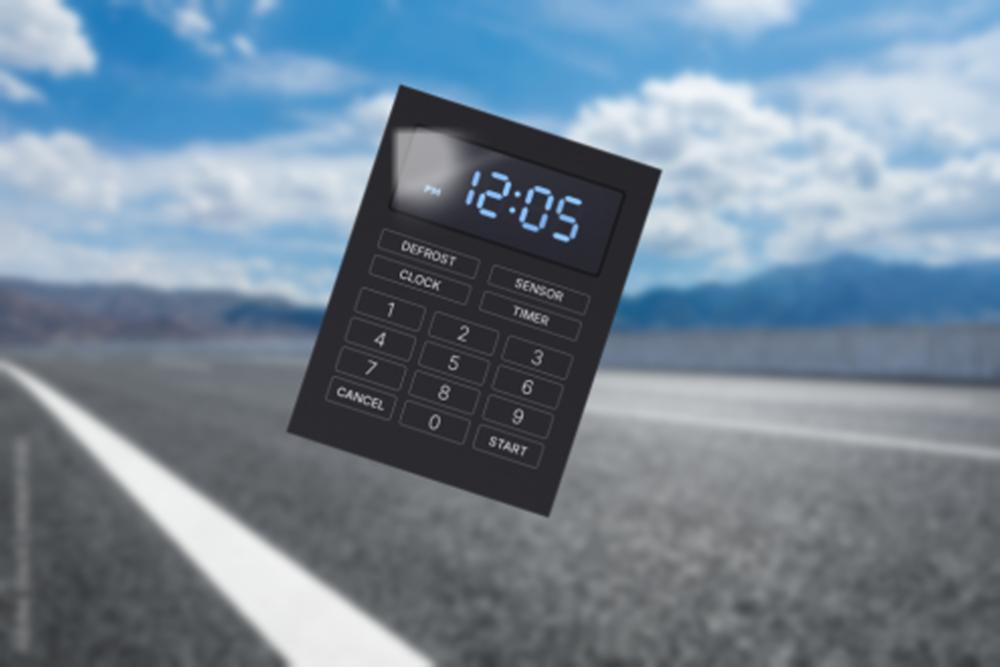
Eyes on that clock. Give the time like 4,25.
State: 12,05
